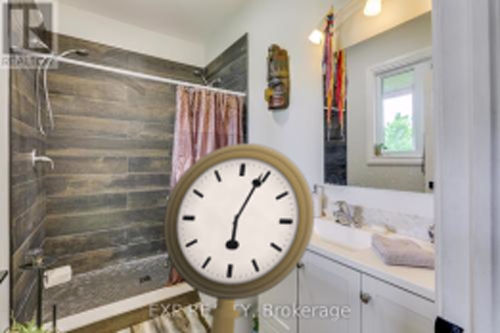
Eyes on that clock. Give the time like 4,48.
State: 6,04
